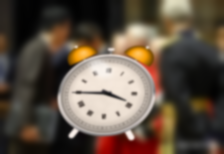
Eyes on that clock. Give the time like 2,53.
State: 3,45
